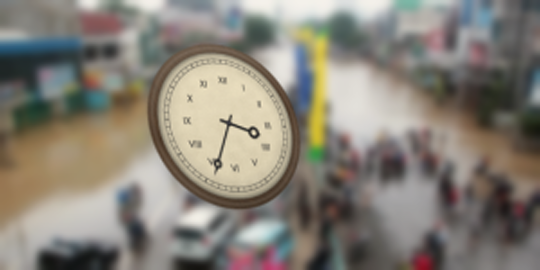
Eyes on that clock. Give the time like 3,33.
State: 3,34
